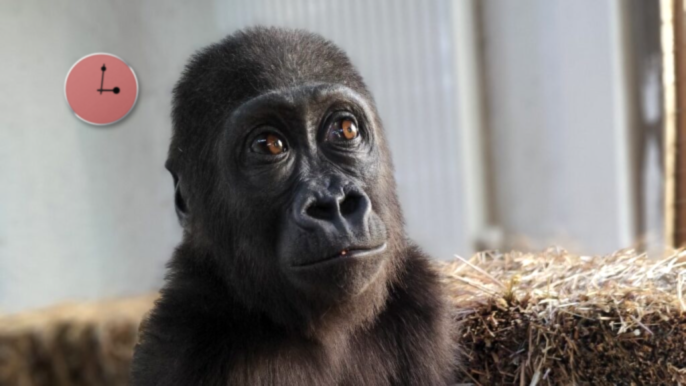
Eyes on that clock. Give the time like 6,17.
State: 3,01
